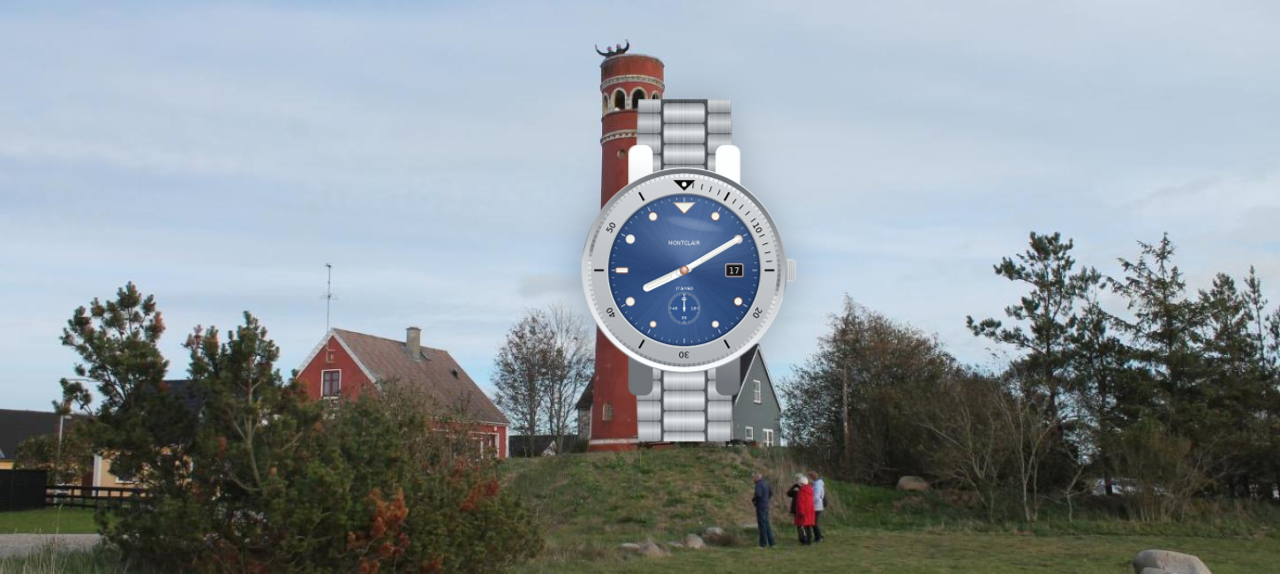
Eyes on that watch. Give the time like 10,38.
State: 8,10
